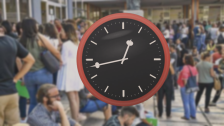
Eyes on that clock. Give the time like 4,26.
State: 12,43
